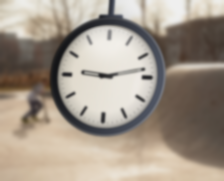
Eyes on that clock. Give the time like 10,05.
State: 9,13
